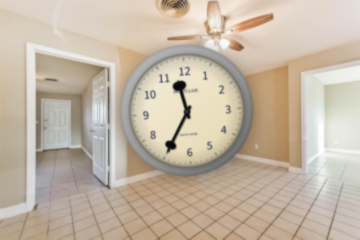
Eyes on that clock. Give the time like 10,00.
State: 11,35
